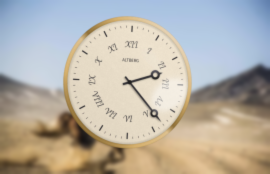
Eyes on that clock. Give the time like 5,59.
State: 2,23
